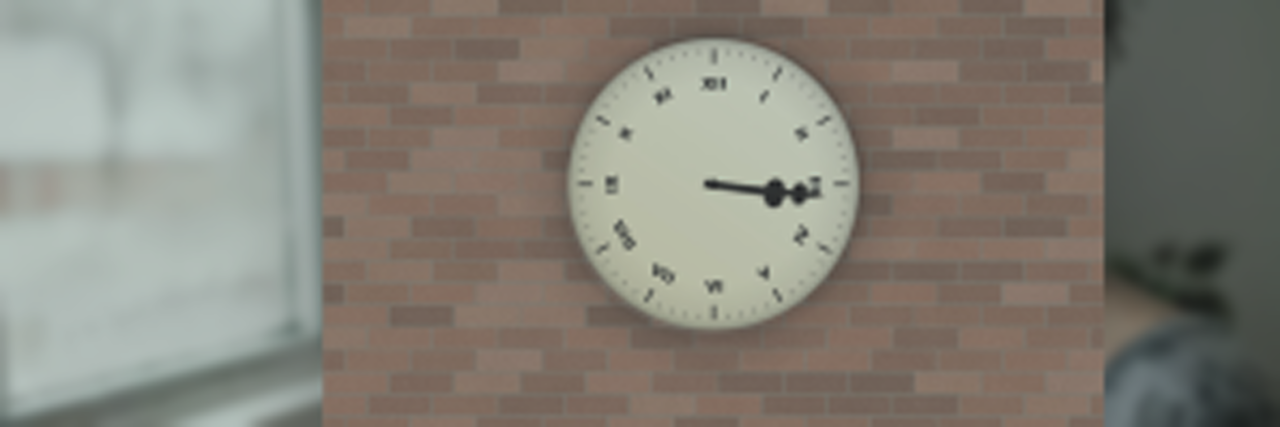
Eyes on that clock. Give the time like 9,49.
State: 3,16
